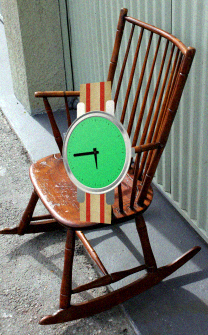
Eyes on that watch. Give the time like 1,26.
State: 5,44
